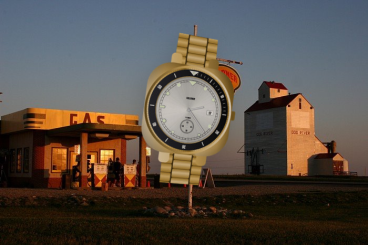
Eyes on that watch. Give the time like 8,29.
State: 2,23
